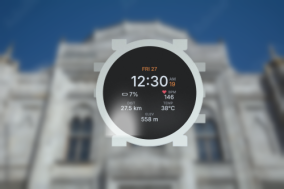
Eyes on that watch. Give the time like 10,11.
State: 12,30
